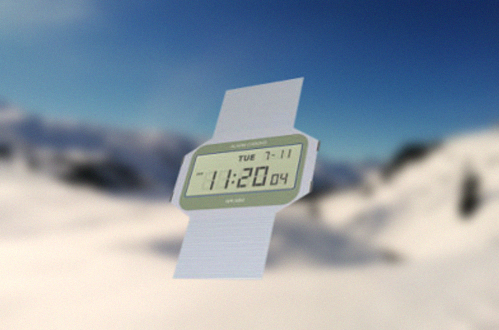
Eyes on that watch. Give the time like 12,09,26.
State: 11,20,04
